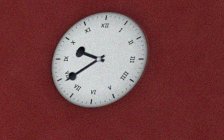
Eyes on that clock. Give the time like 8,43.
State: 9,39
